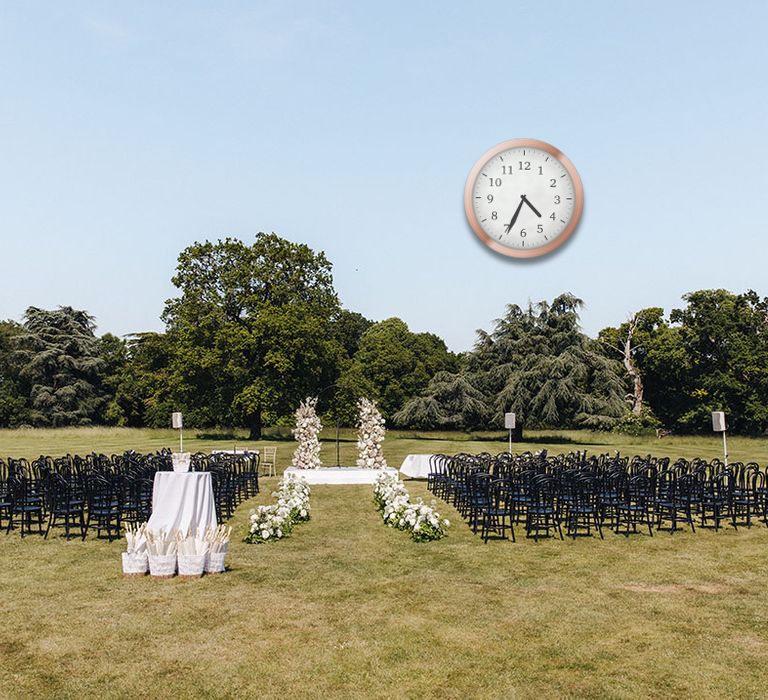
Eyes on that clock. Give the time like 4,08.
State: 4,34
